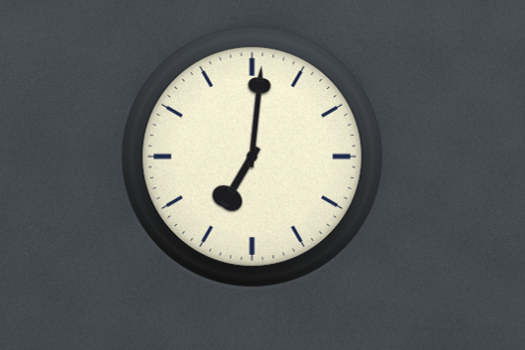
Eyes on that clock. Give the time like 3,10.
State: 7,01
